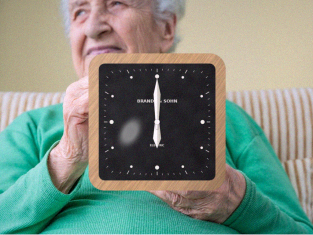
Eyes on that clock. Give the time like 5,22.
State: 6,00
